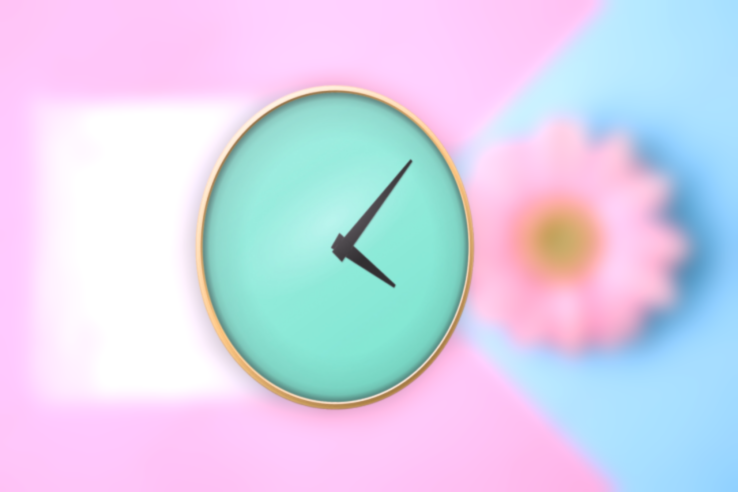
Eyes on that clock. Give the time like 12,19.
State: 4,07
